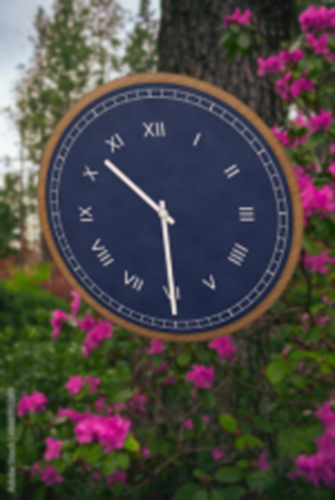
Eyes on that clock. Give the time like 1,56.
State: 10,30
